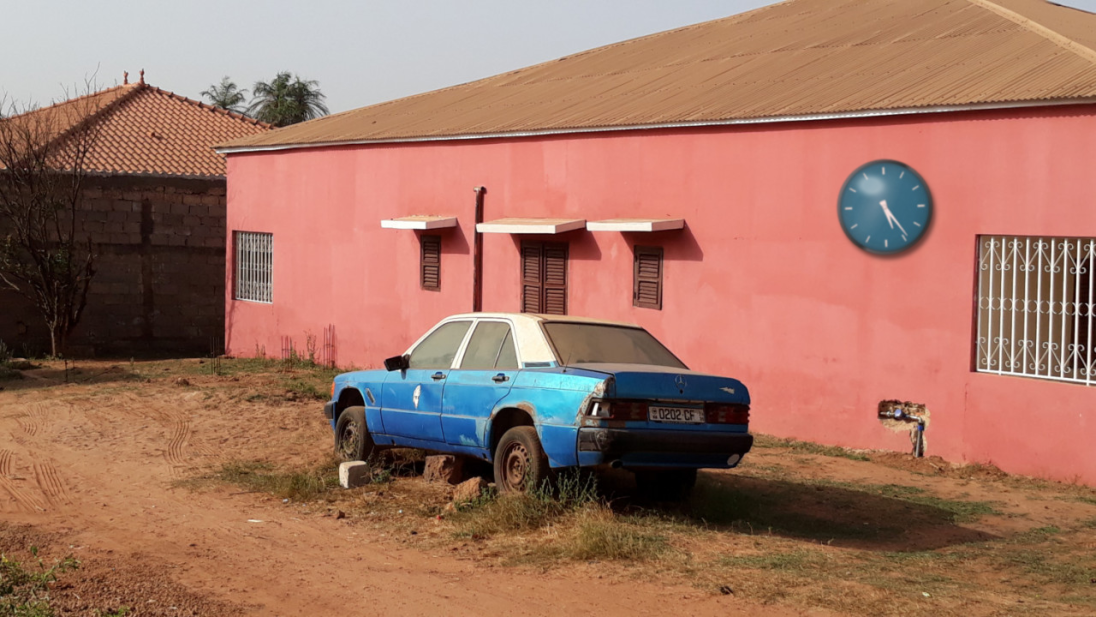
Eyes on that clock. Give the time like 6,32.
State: 5,24
